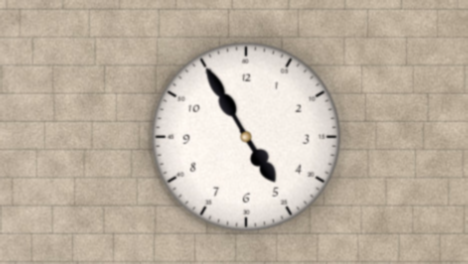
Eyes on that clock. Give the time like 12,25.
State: 4,55
